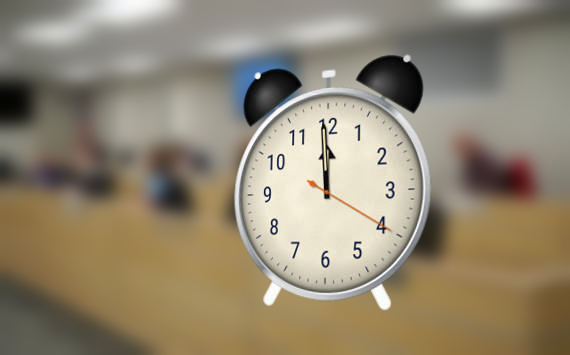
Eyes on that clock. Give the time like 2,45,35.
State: 11,59,20
